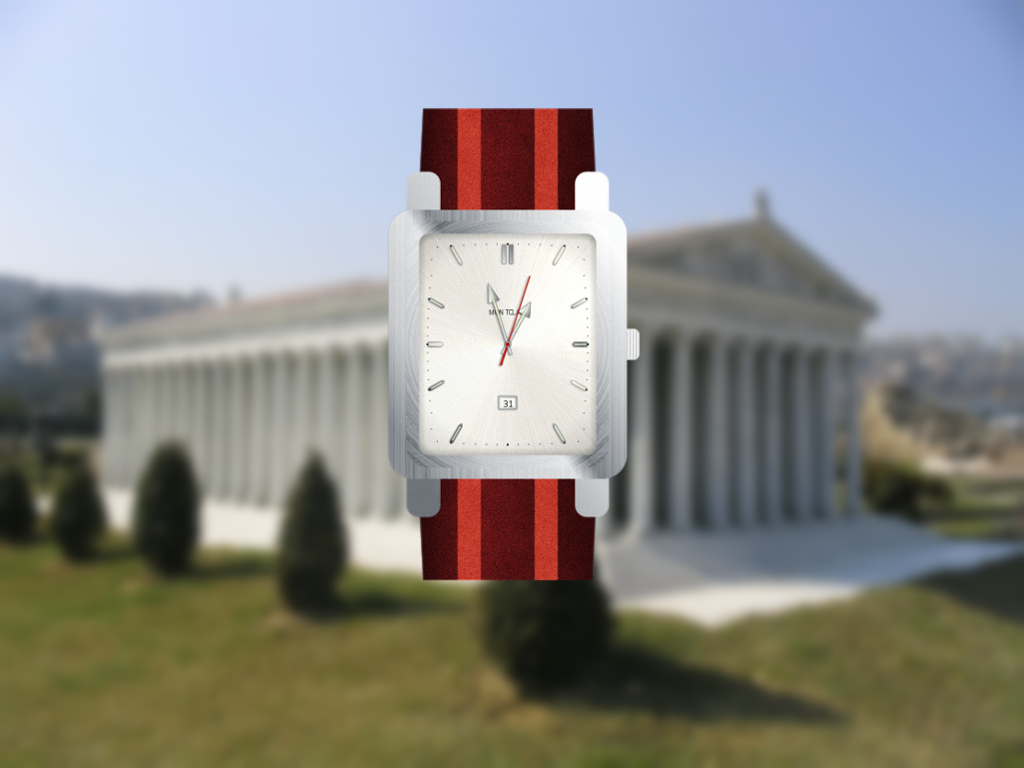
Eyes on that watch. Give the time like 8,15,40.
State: 12,57,03
